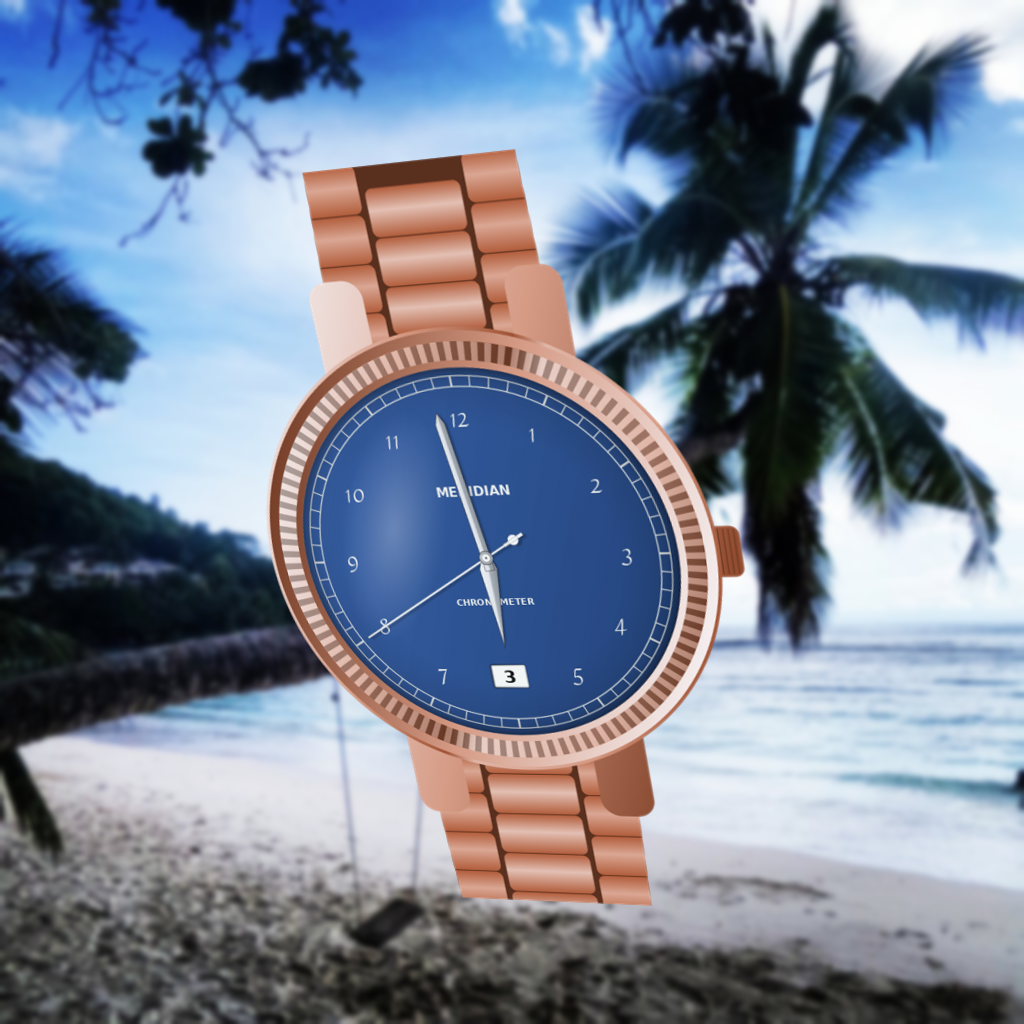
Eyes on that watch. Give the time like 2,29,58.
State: 5,58,40
